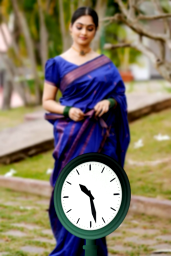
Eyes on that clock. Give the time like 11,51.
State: 10,28
